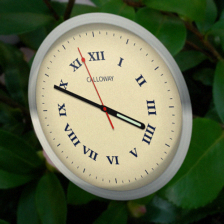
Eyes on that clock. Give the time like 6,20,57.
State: 3,48,57
